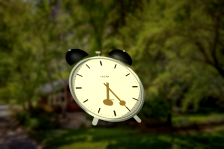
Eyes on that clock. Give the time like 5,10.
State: 6,25
